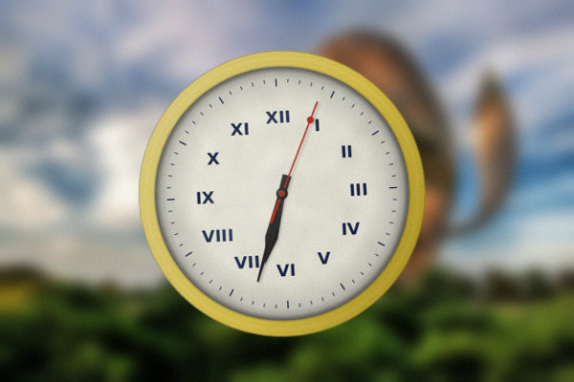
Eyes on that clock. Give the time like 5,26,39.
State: 6,33,04
